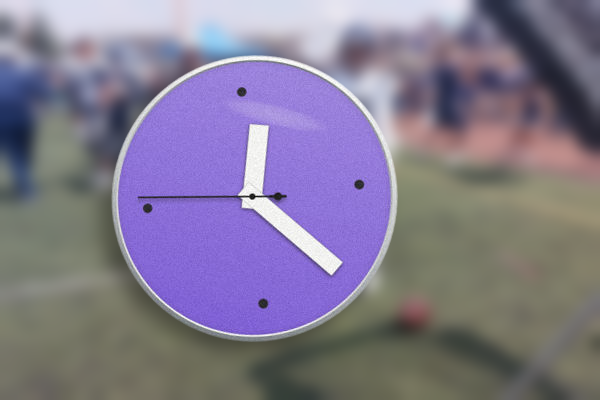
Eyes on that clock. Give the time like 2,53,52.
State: 12,22,46
